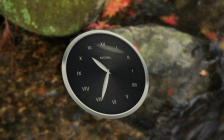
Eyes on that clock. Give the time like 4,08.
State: 10,34
